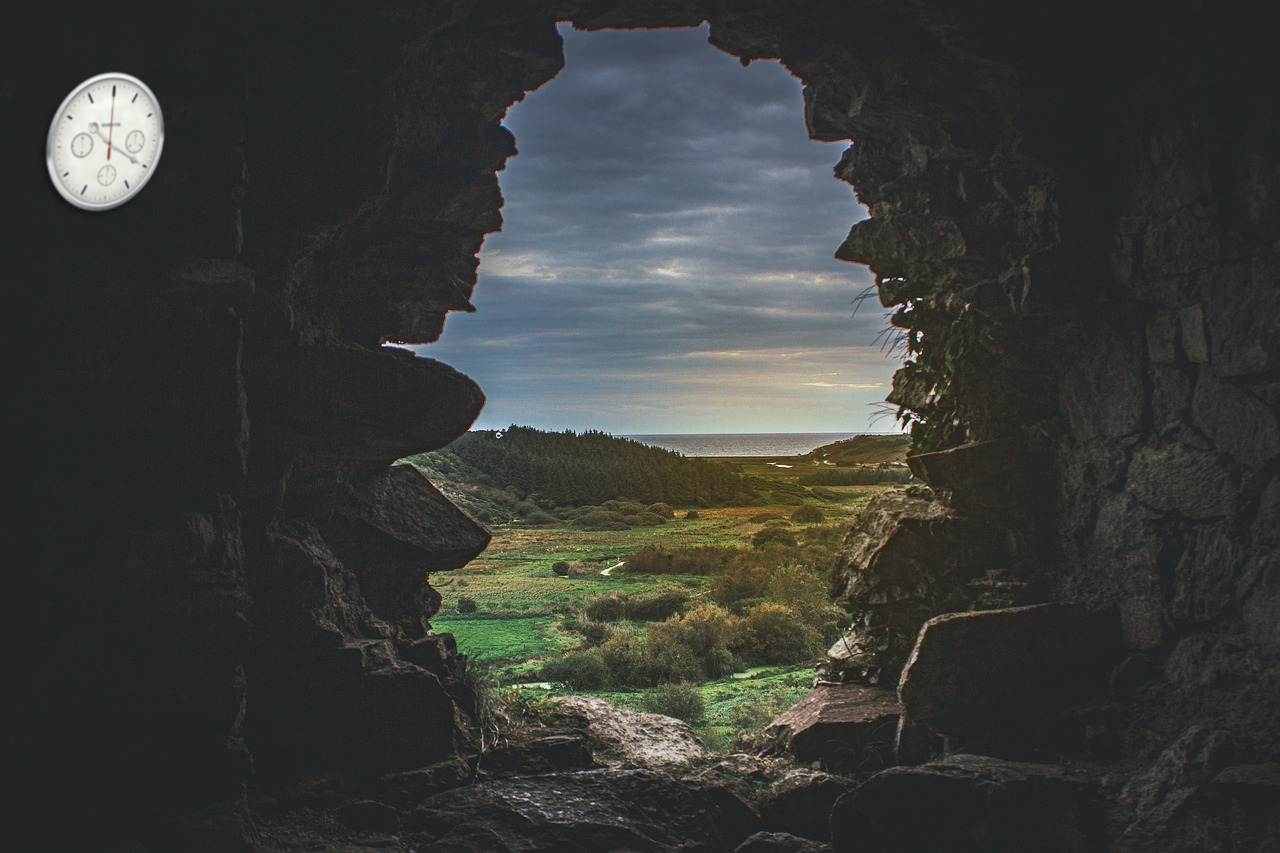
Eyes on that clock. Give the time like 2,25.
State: 10,20
